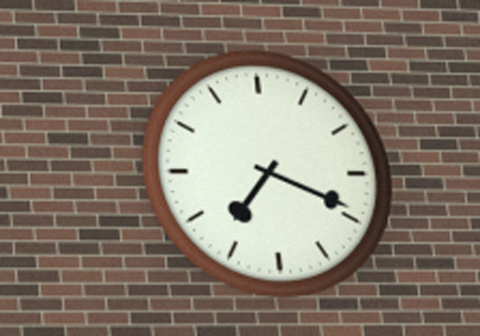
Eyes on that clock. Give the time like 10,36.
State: 7,19
